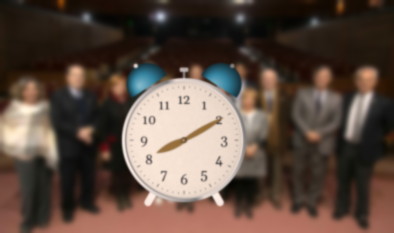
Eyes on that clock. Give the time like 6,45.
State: 8,10
